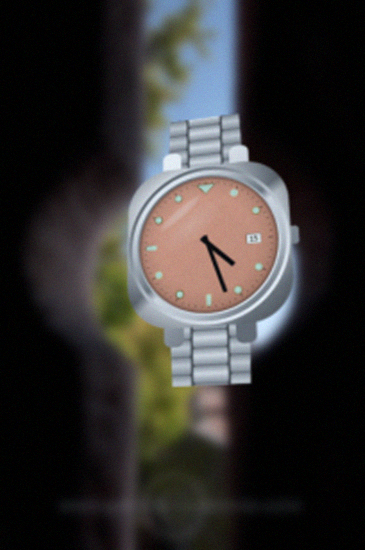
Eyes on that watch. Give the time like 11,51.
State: 4,27
